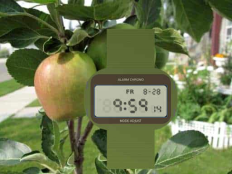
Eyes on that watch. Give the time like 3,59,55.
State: 9,59,14
